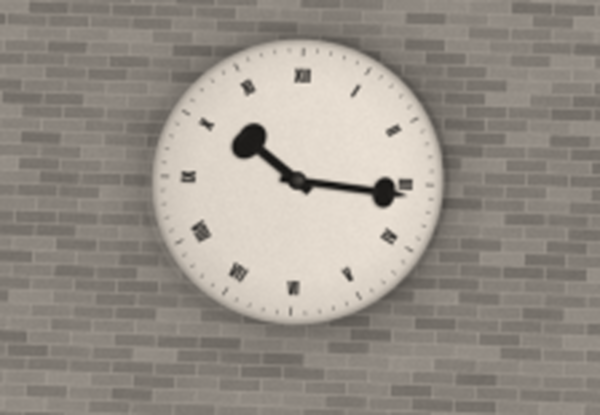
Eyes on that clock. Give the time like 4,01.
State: 10,16
